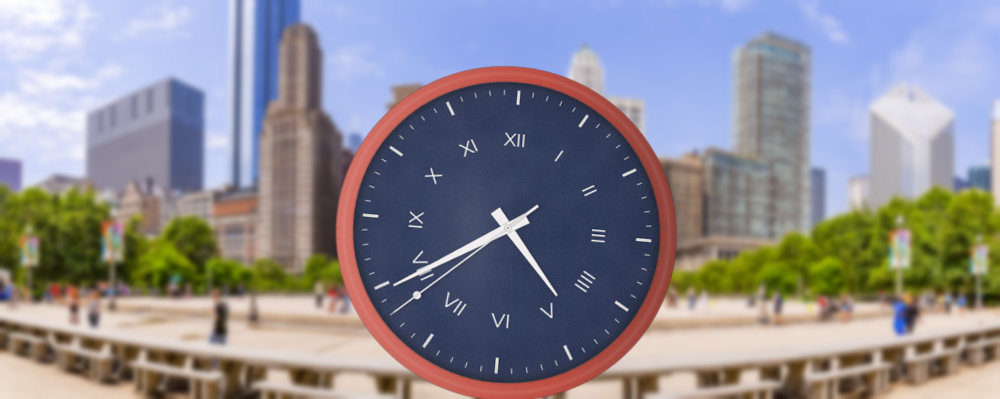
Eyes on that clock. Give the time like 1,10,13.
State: 4,39,38
